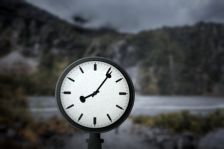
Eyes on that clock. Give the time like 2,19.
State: 8,06
